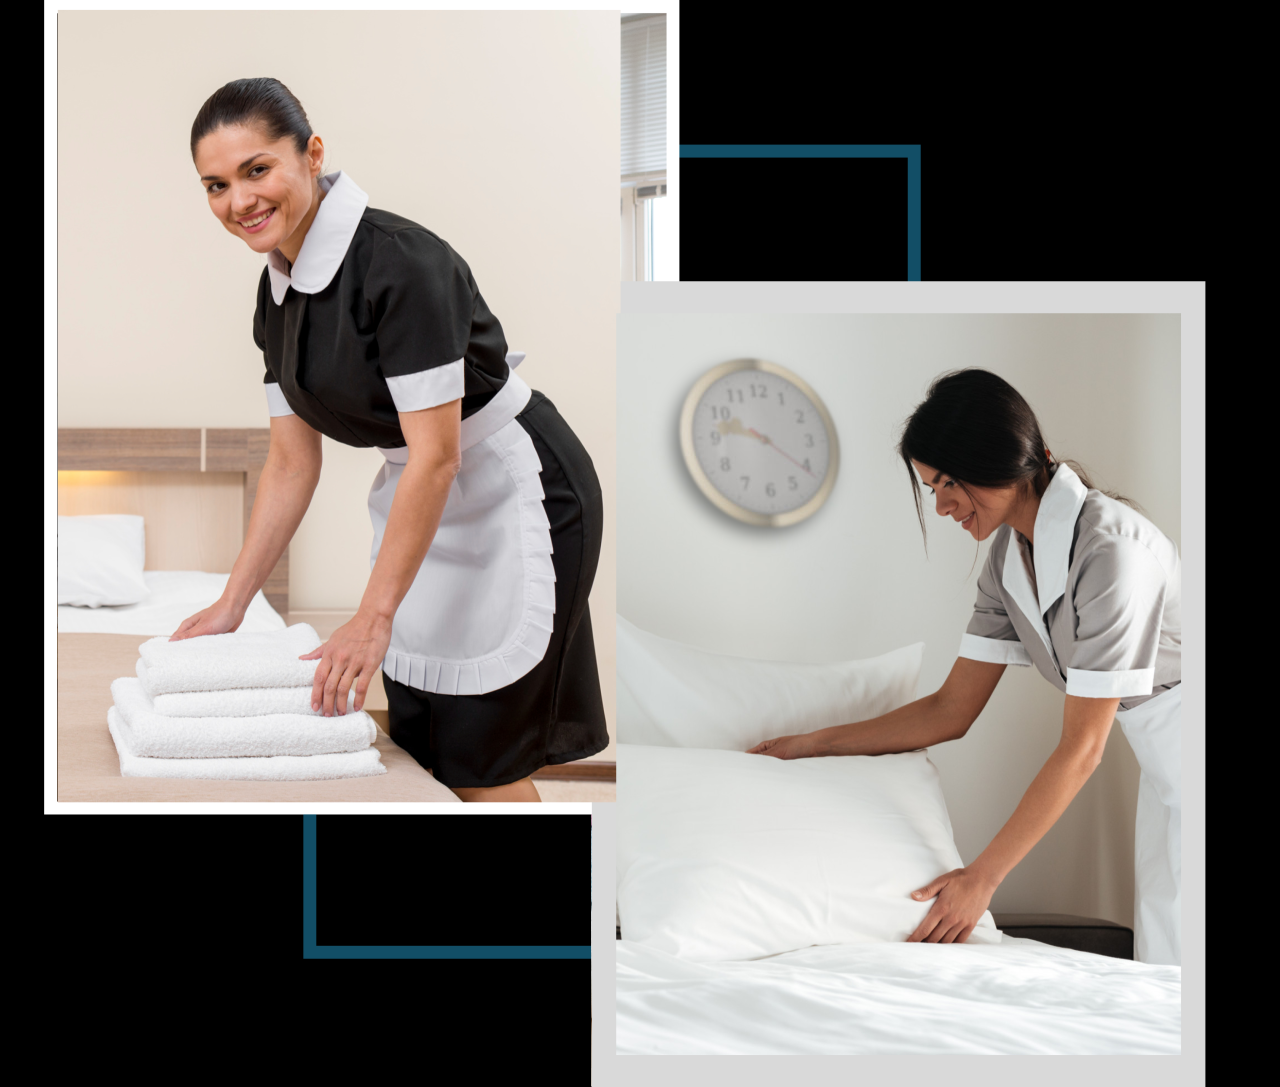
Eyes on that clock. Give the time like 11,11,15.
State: 9,47,21
